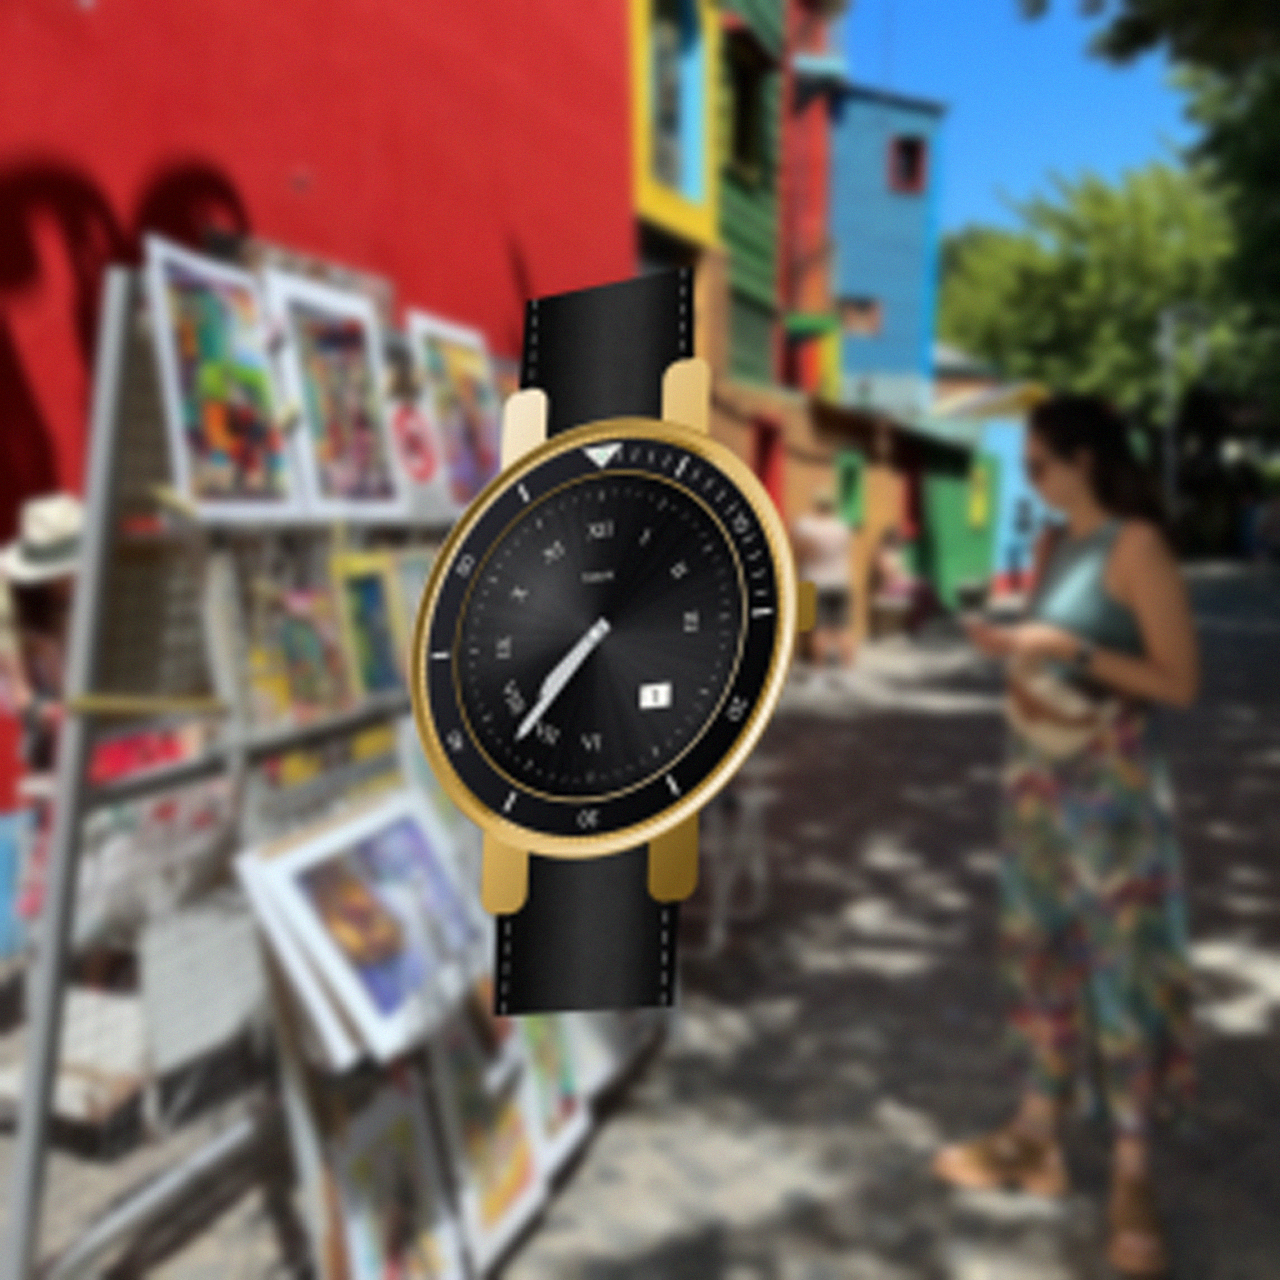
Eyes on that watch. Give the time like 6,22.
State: 7,37
